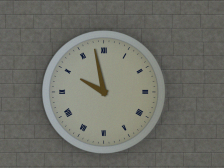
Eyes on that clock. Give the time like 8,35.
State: 9,58
